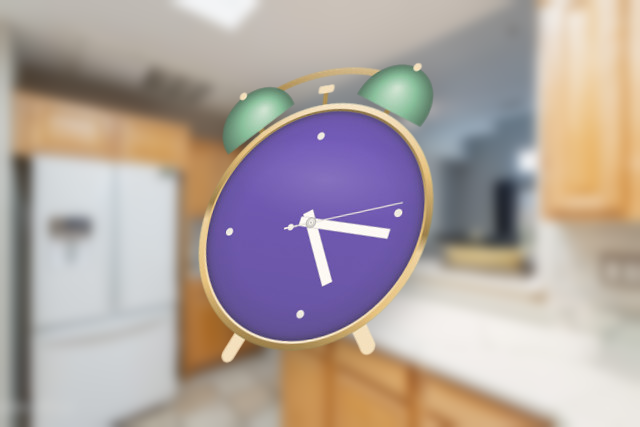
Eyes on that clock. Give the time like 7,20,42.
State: 5,17,14
